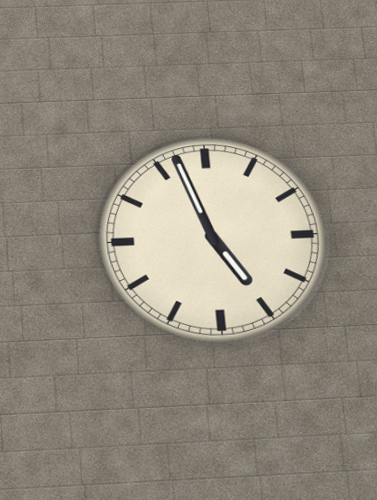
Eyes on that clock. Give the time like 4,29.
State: 4,57
